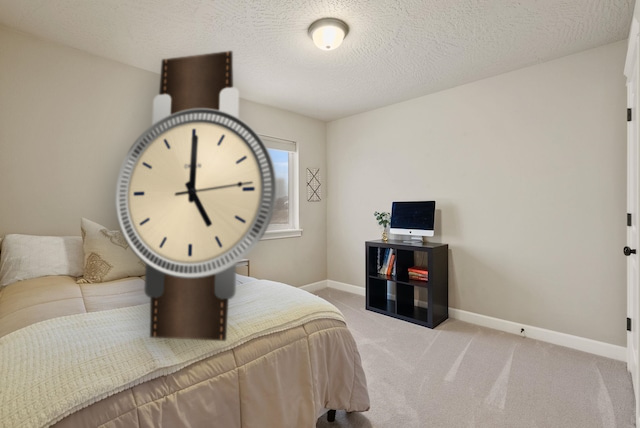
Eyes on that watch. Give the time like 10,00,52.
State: 5,00,14
